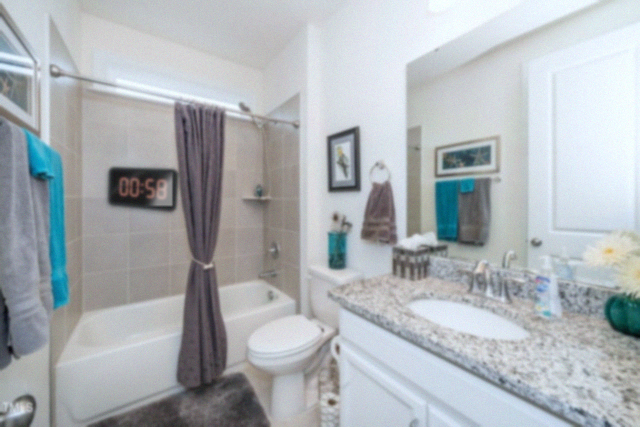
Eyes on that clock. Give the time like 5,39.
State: 0,58
